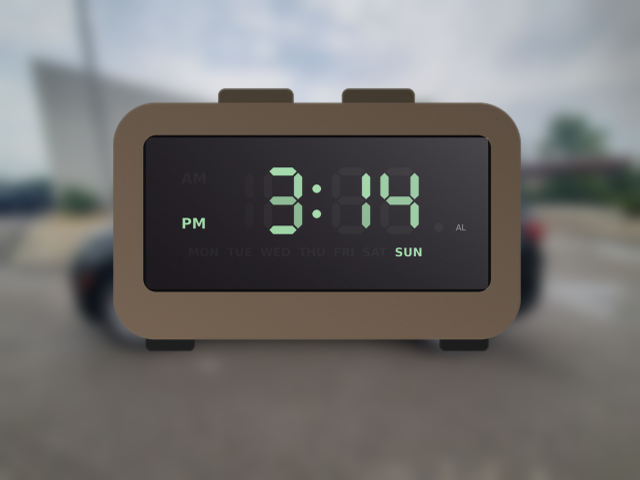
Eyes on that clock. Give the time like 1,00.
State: 3,14
